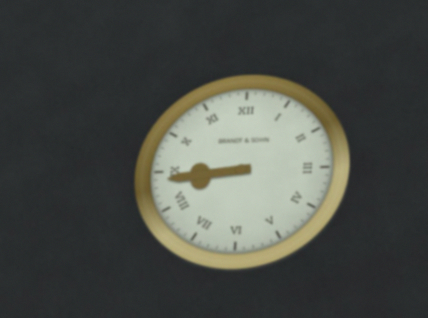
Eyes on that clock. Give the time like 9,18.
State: 8,44
